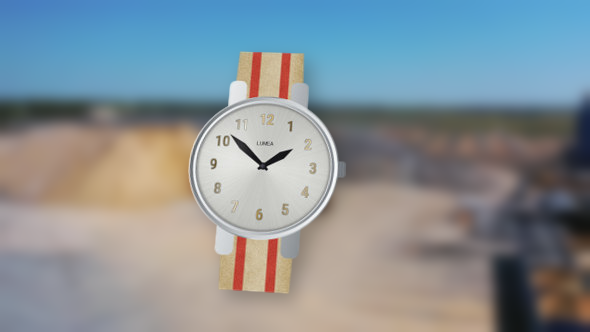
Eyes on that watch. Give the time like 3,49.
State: 1,52
